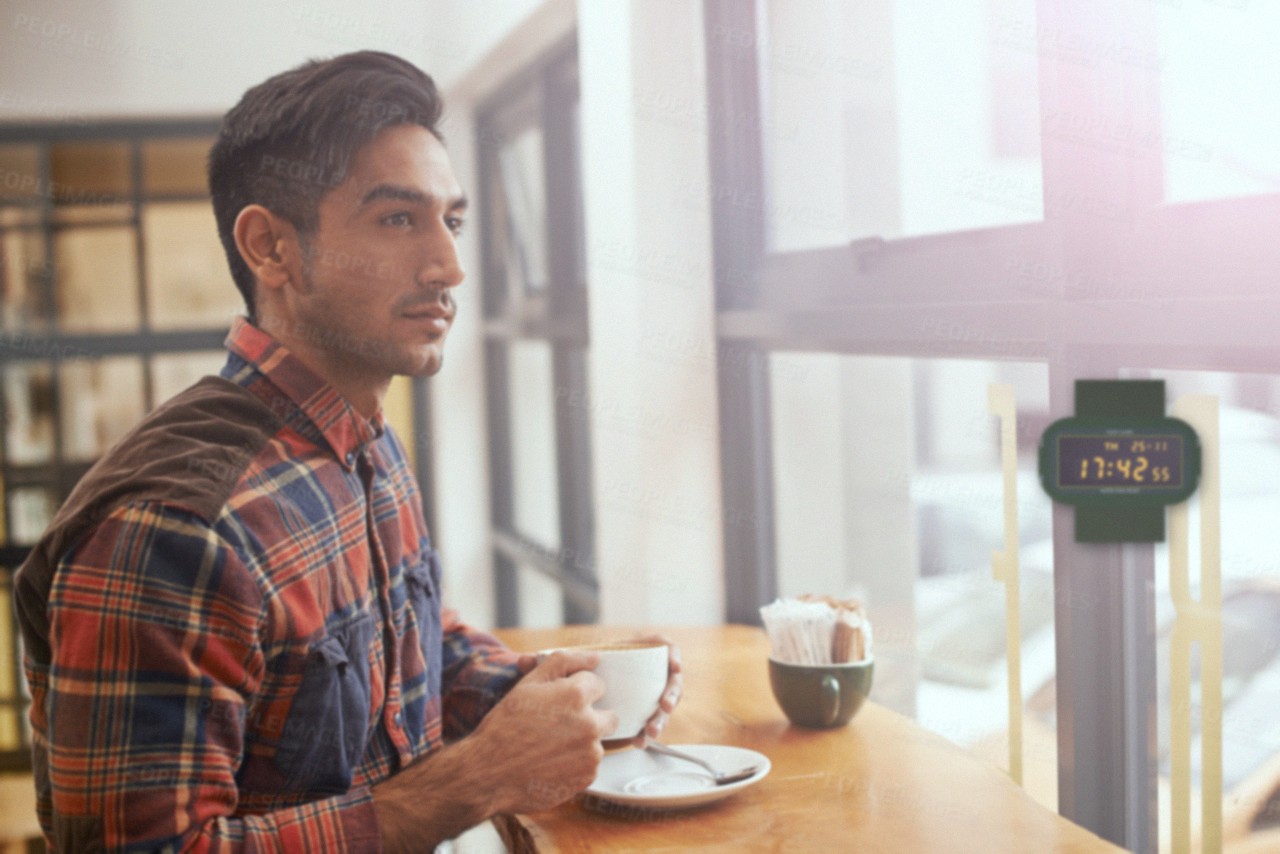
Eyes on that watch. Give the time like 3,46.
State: 17,42
